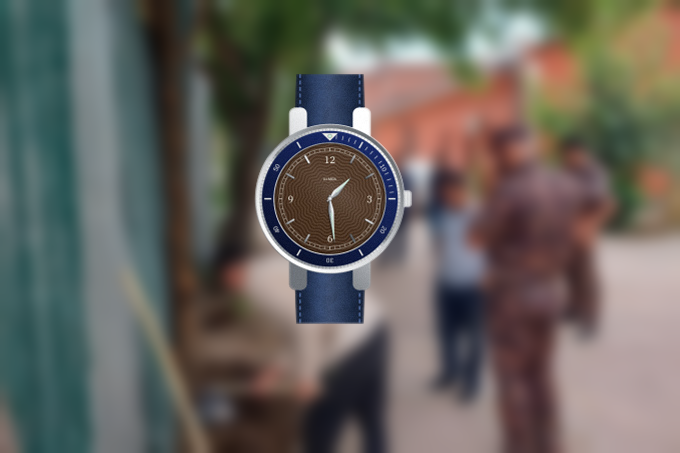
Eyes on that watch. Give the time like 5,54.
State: 1,29
